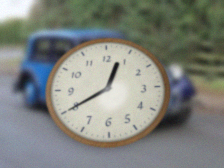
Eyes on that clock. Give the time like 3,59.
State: 12,40
